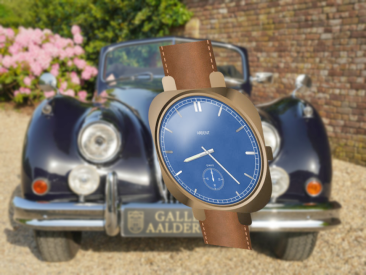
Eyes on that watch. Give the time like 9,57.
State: 8,23
